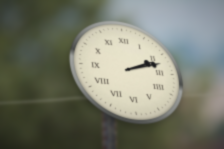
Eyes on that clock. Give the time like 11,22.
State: 2,12
